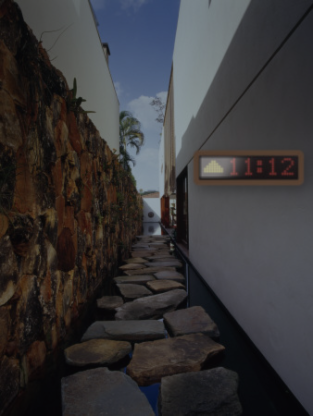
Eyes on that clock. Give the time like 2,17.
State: 11,12
